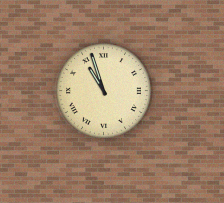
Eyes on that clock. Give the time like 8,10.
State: 10,57
